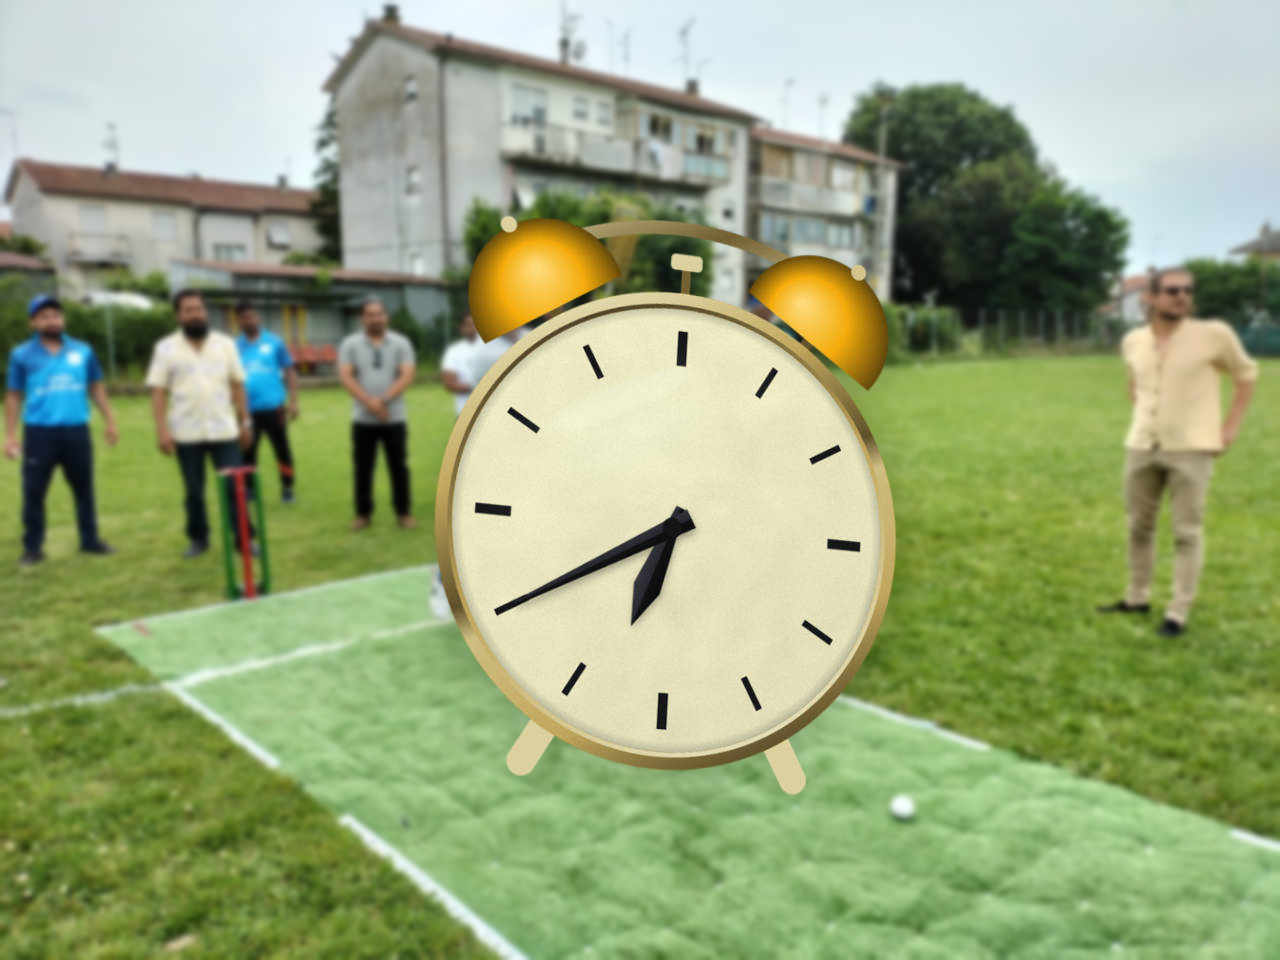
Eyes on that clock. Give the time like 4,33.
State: 6,40
